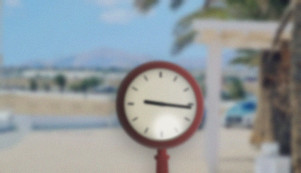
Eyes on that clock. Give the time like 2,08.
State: 9,16
